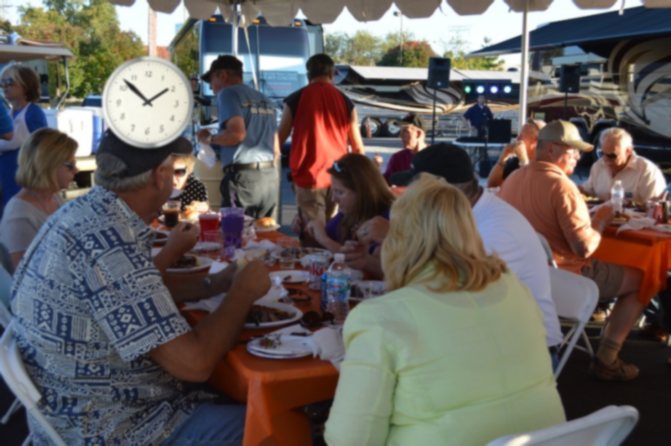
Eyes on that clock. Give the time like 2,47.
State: 1,52
